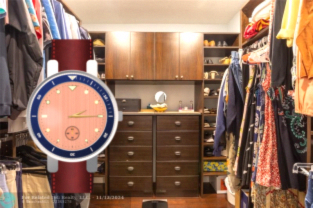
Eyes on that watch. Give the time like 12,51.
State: 2,15
